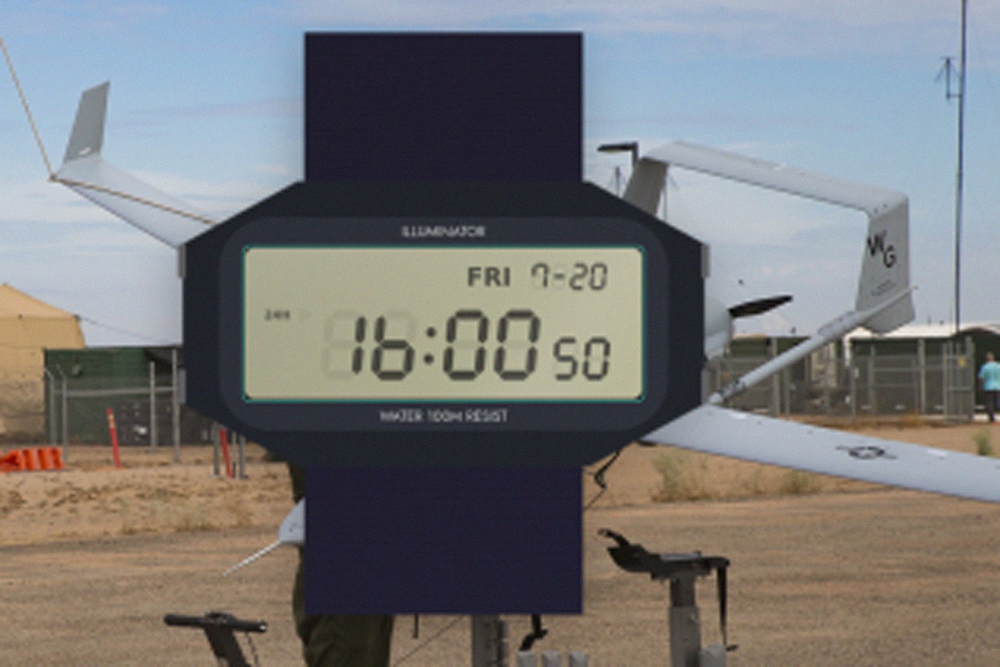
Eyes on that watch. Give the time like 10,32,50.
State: 16,00,50
